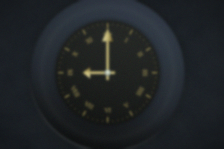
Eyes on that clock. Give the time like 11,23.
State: 9,00
